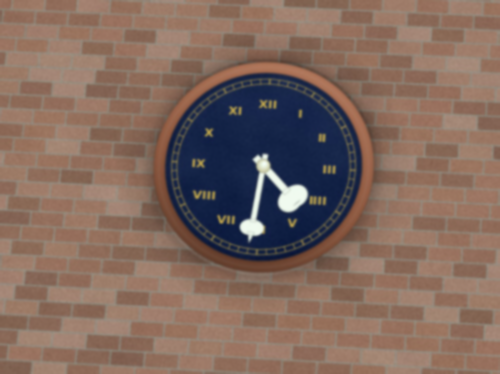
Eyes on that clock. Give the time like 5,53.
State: 4,31
